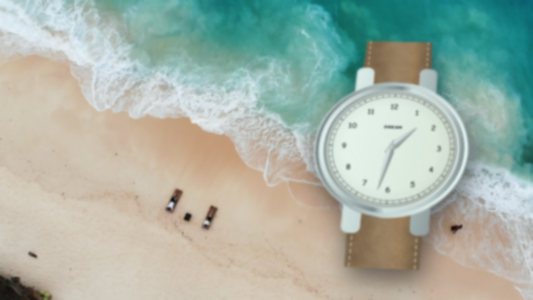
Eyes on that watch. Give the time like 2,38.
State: 1,32
